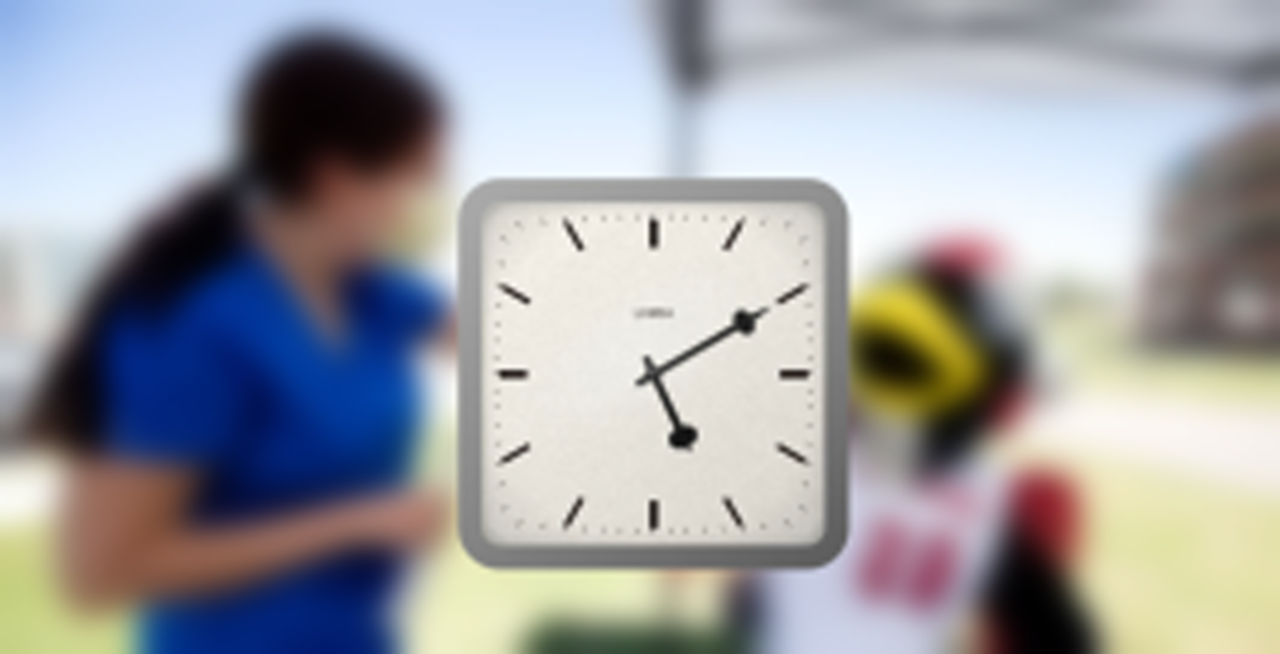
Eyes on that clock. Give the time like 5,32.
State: 5,10
